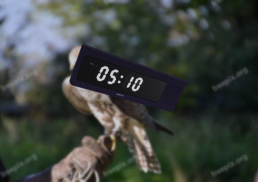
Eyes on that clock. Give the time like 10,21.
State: 5,10
